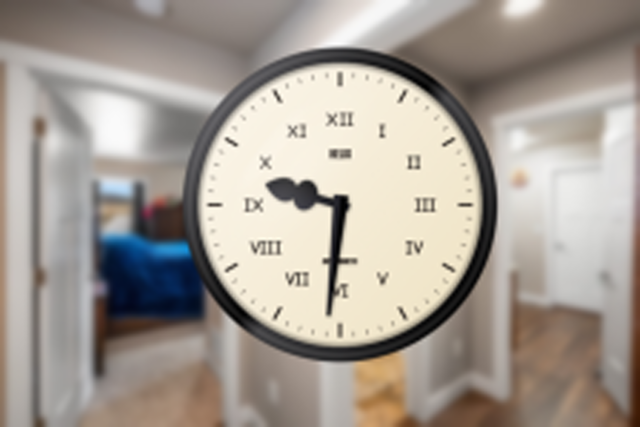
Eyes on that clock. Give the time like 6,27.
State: 9,31
